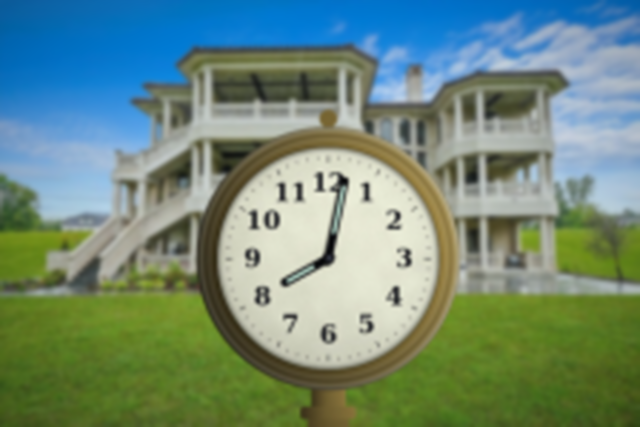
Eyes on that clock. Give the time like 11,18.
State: 8,02
